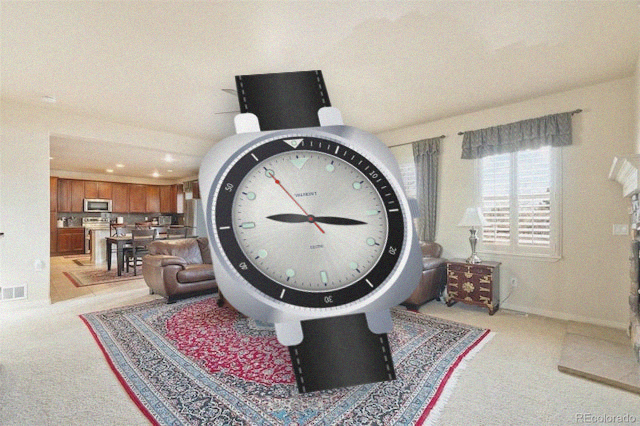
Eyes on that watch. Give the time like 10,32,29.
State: 9,16,55
